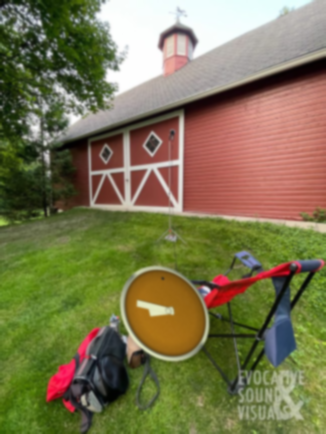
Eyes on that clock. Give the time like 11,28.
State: 8,47
